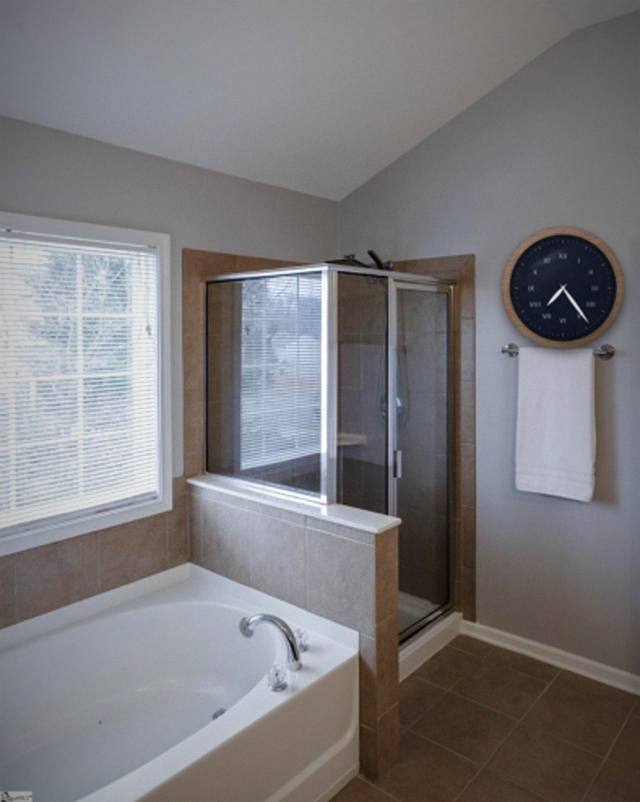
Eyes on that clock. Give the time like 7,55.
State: 7,24
